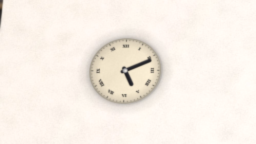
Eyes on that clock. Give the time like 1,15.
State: 5,11
